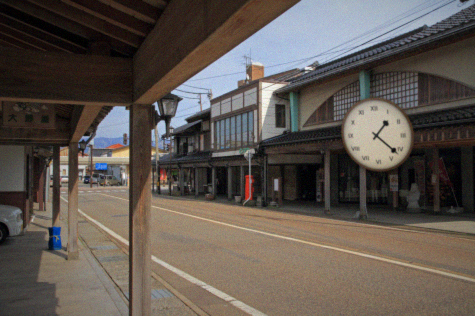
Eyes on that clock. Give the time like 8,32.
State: 1,22
